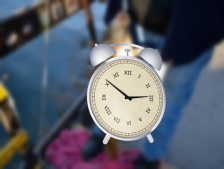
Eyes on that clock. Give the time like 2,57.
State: 2,51
